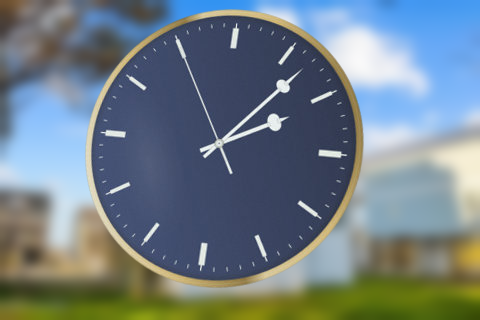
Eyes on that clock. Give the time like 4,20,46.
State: 2,06,55
